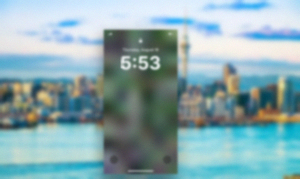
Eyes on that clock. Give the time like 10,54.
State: 5,53
